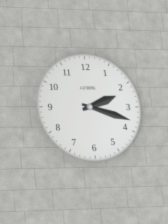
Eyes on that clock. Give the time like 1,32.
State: 2,18
